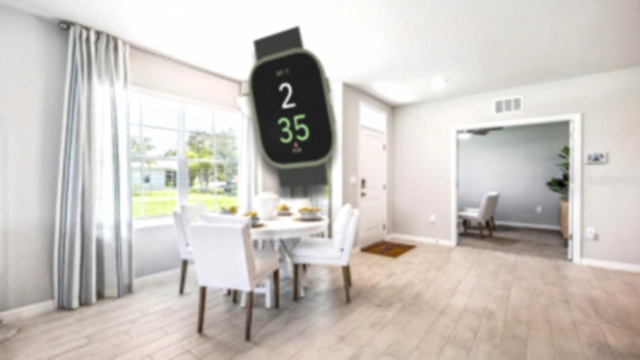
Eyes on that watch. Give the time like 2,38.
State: 2,35
